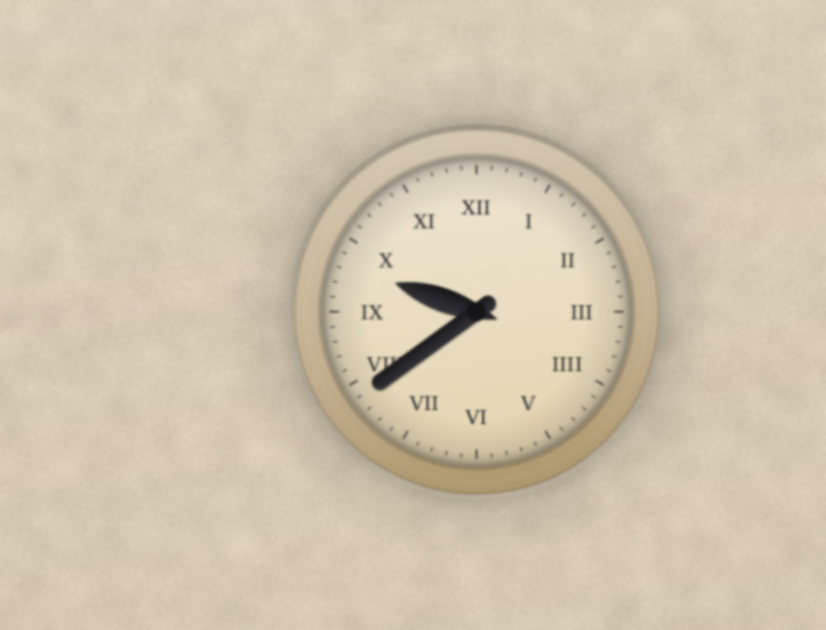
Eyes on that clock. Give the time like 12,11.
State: 9,39
